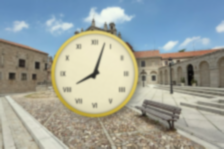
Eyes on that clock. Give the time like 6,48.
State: 8,03
